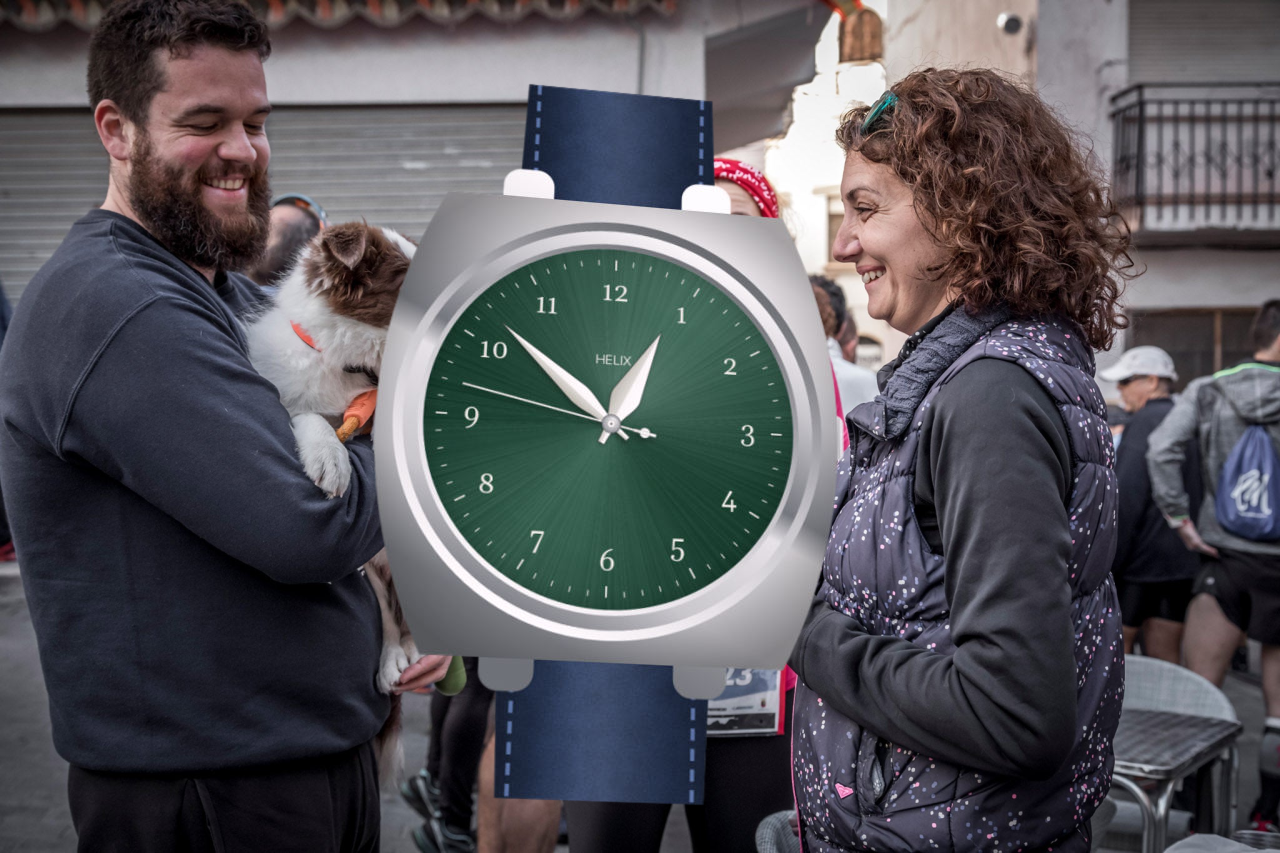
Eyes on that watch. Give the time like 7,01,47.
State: 12,51,47
